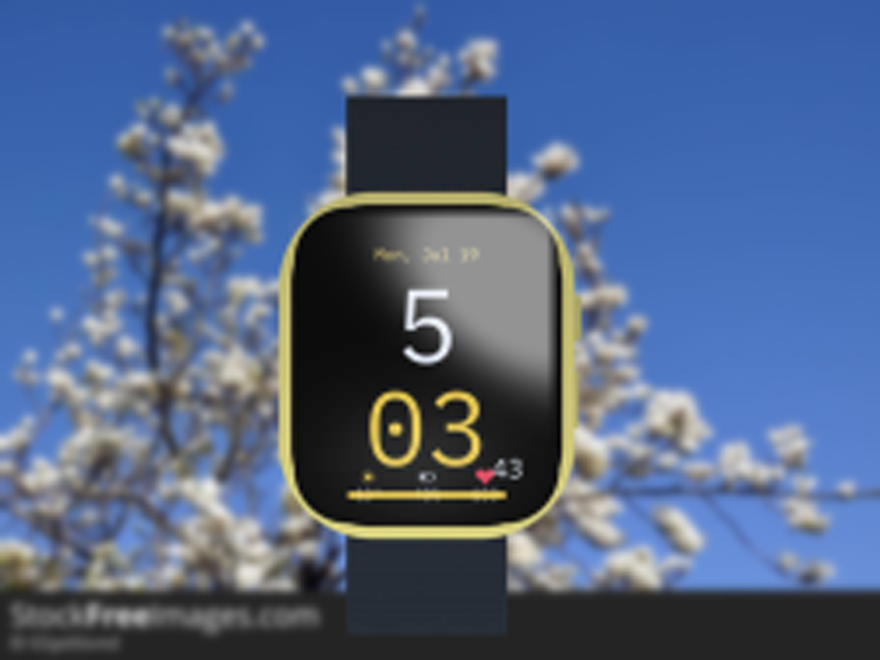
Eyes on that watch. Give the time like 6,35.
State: 5,03
